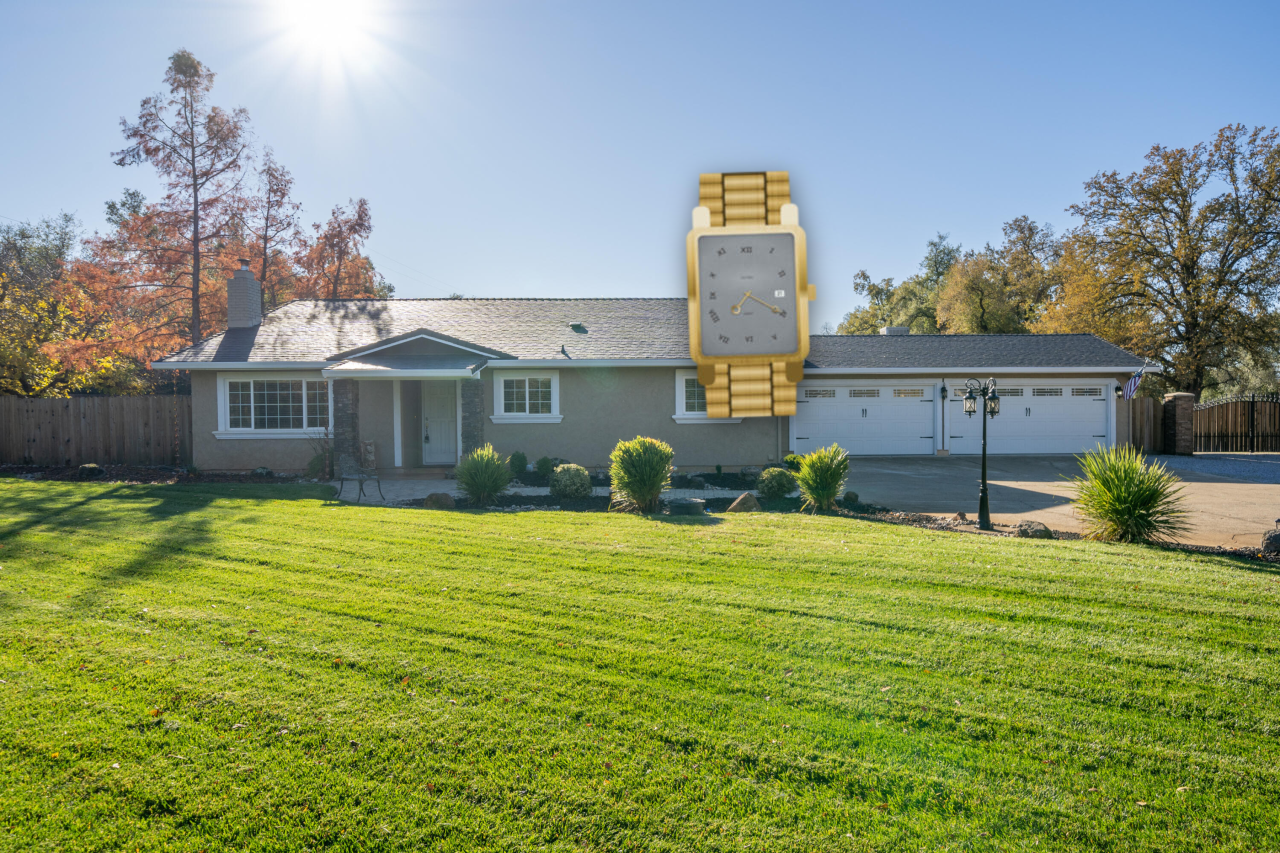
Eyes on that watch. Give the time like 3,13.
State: 7,20
